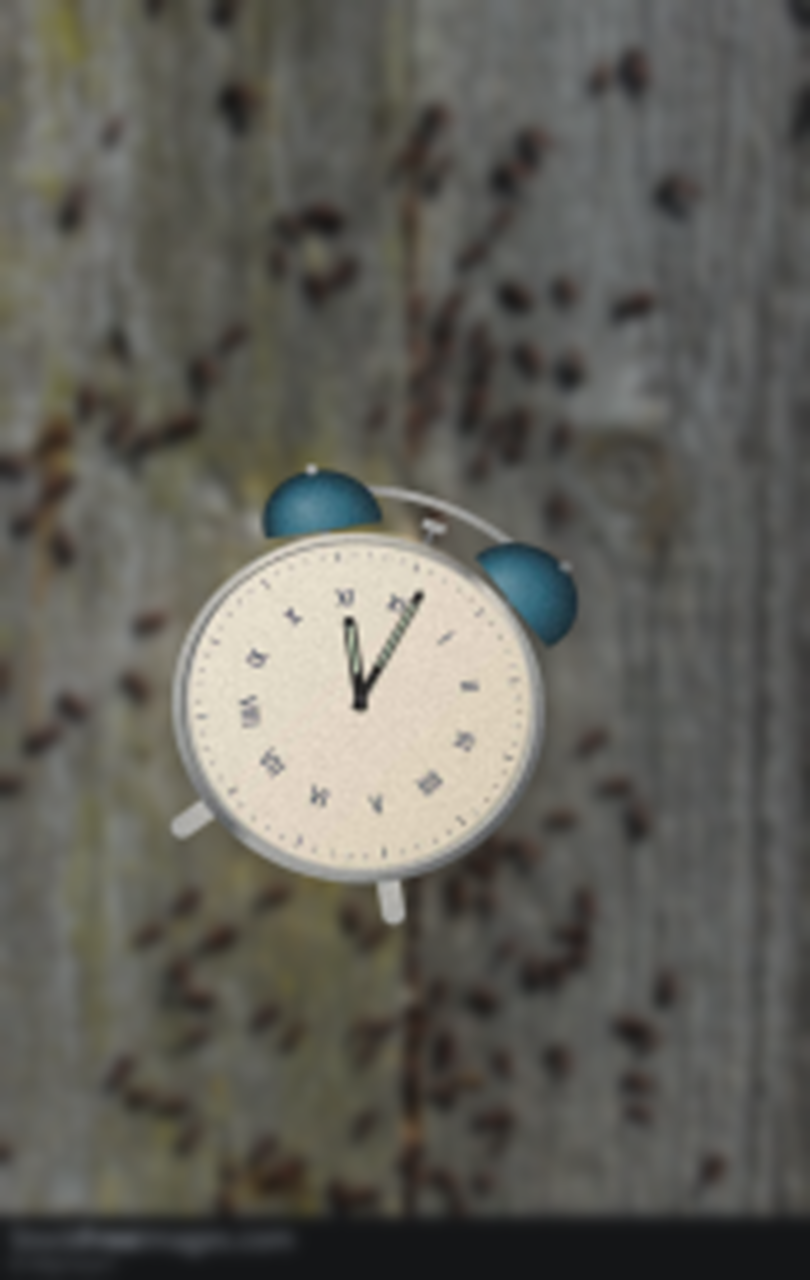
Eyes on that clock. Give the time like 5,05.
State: 11,01
